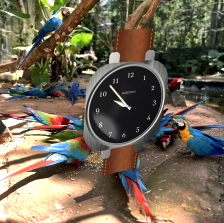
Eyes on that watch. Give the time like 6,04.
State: 9,53
